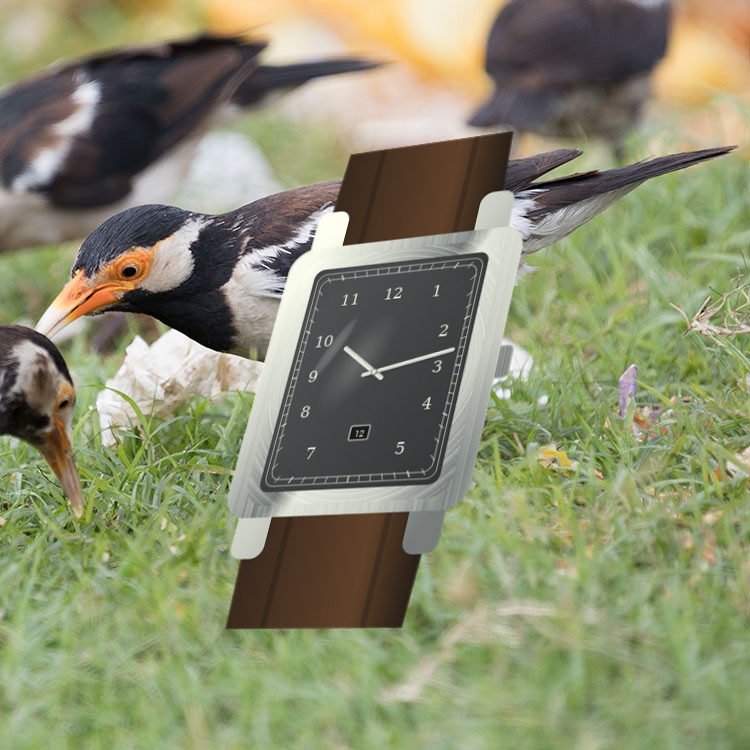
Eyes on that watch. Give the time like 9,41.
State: 10,13
